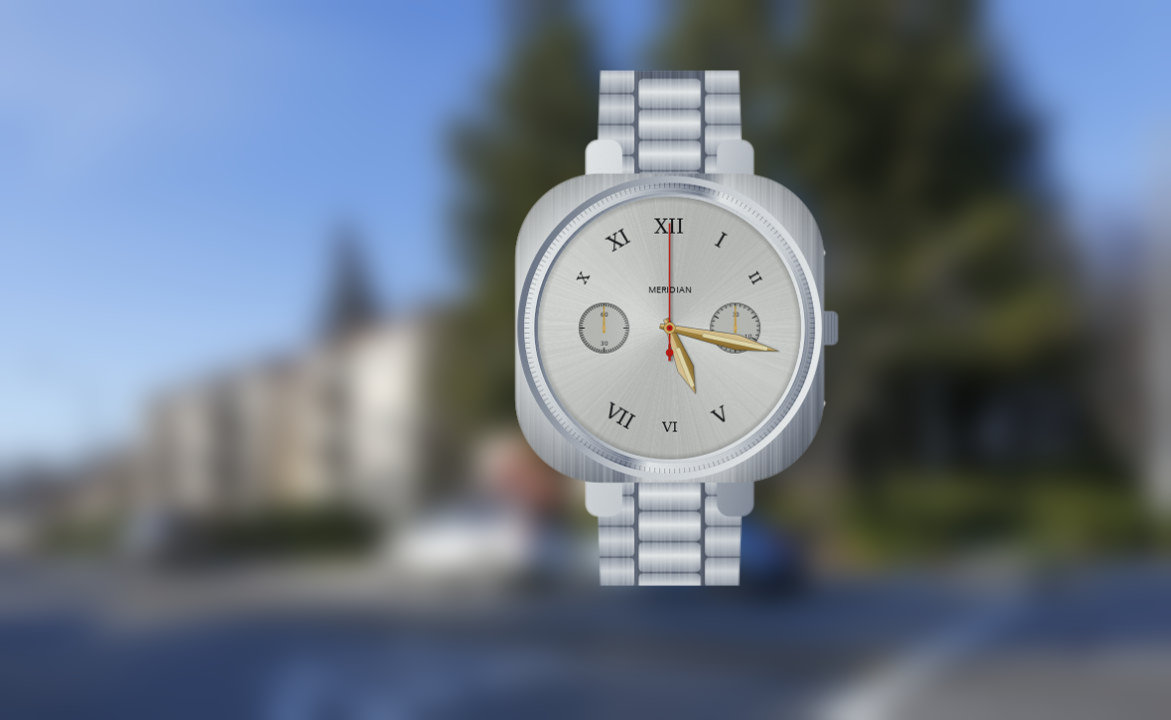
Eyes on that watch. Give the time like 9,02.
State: 5,17
